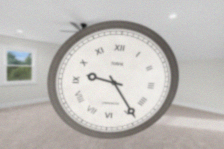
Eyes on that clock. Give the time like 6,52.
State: 9,24
